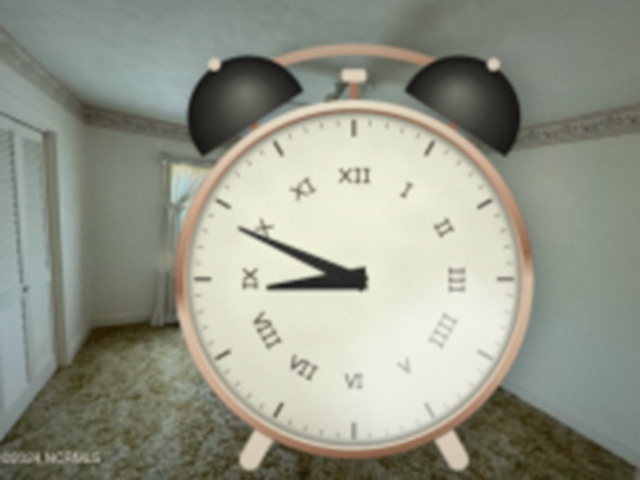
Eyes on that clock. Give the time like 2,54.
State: 8,49
